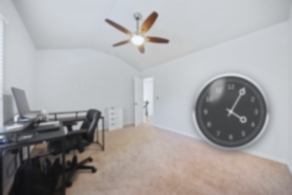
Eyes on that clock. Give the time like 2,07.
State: 4,05
